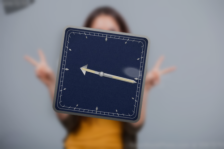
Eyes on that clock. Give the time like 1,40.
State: 9,16
